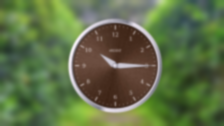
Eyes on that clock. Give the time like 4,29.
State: 10,15
